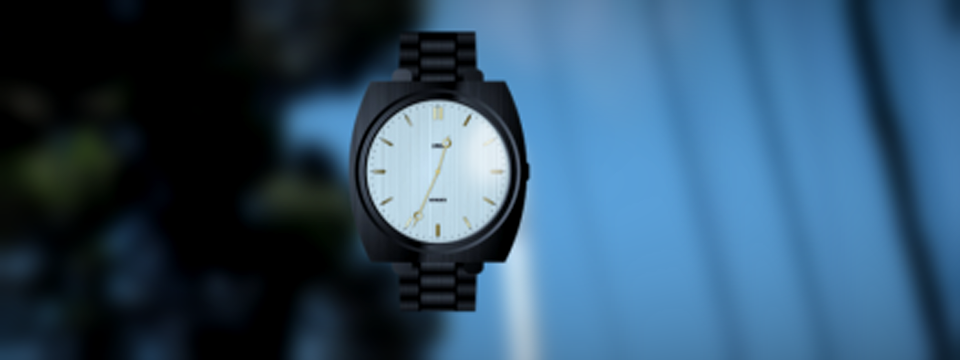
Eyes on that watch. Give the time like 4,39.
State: 12,34
